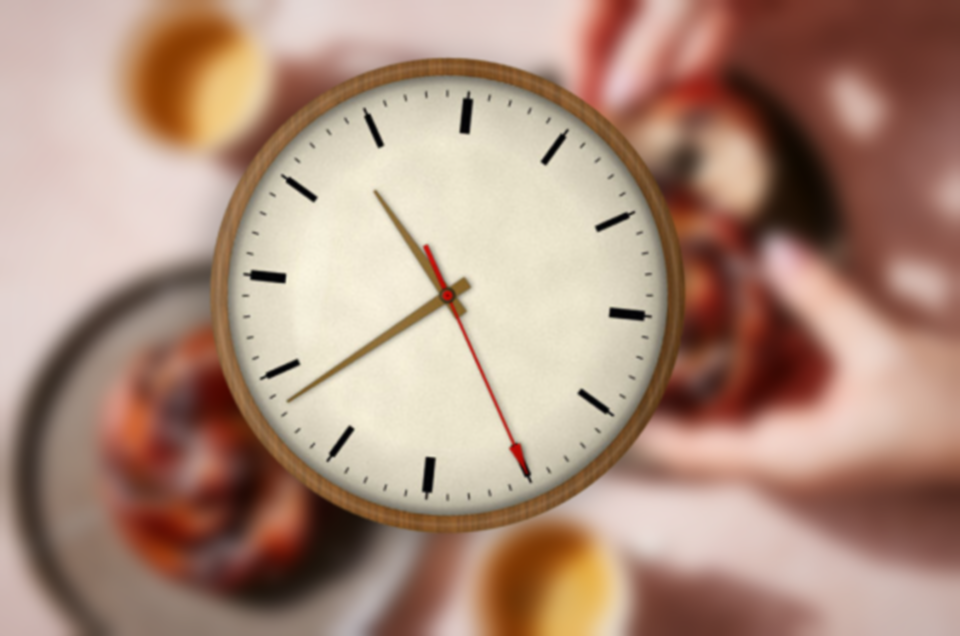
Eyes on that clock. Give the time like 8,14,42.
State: 10,38,25
